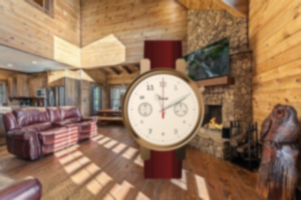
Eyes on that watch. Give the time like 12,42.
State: 11,10
